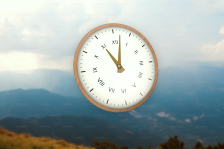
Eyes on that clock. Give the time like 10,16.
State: 11,02
